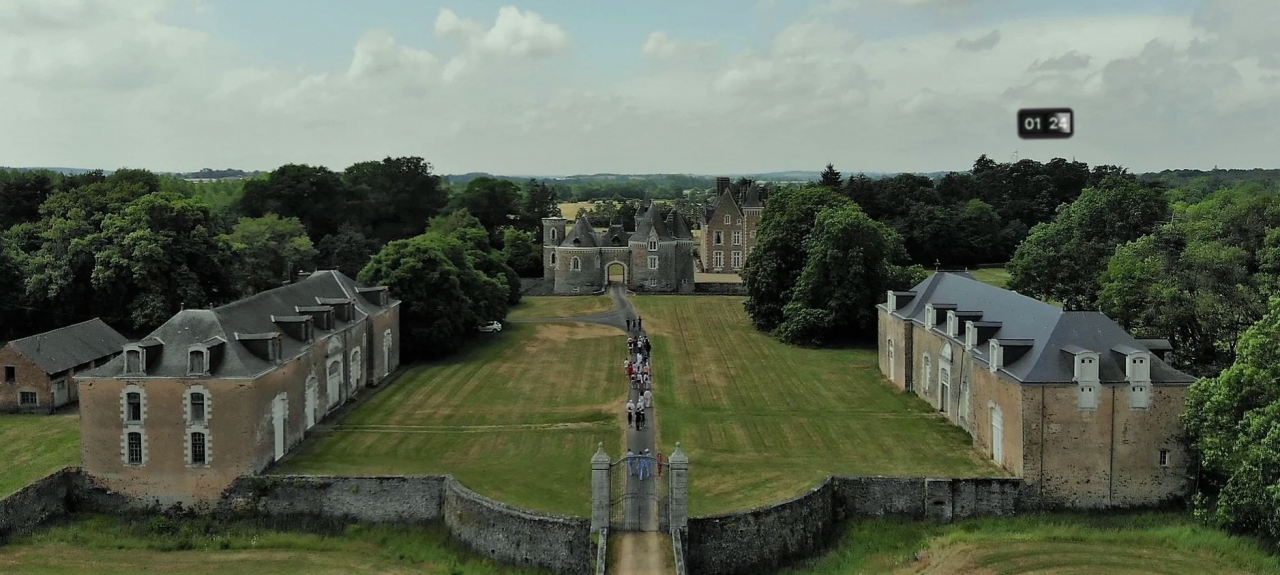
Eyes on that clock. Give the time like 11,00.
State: 1,24
